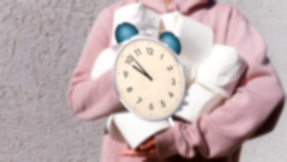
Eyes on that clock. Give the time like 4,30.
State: 9,52
